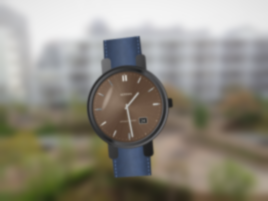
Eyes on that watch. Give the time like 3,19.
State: 1,29
